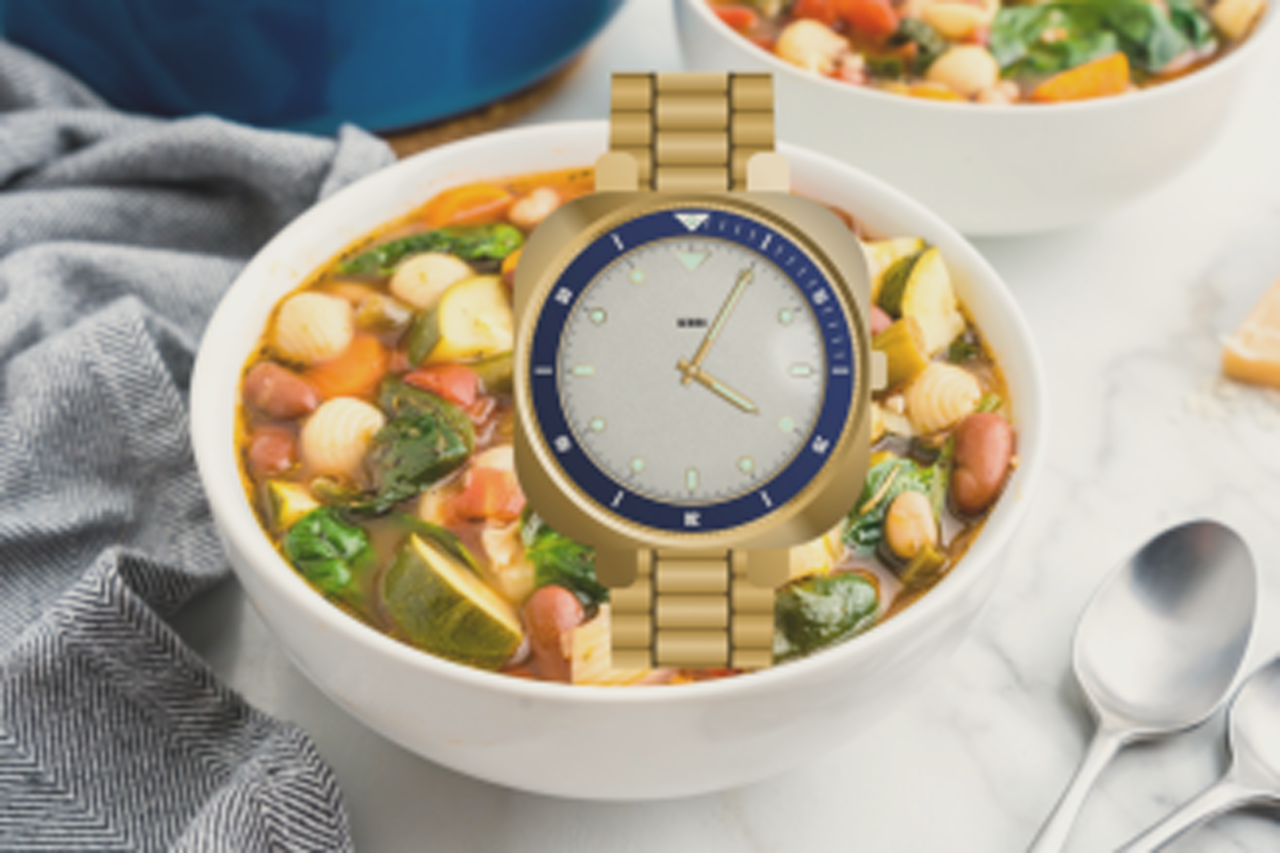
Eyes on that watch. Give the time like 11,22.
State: 4,05
